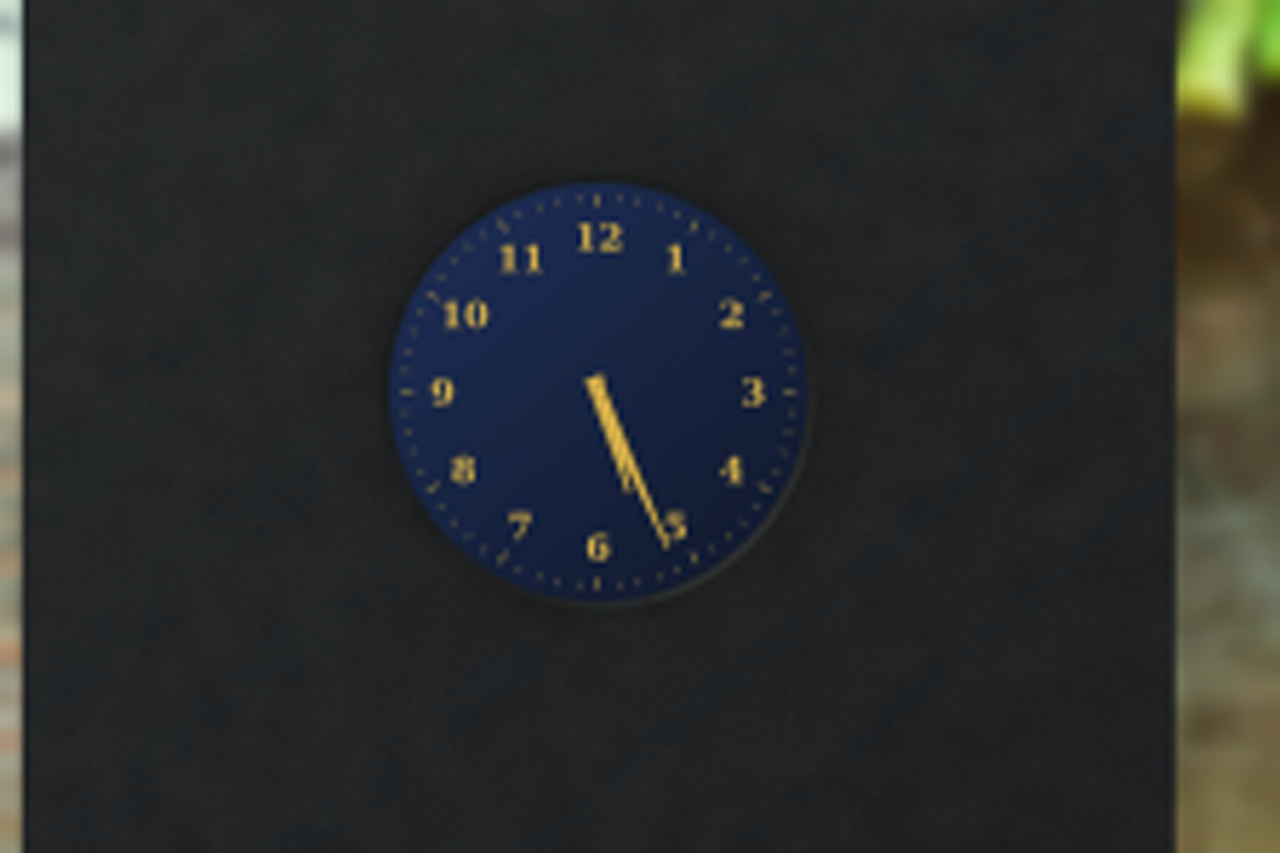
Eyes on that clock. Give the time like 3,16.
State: 5,26
